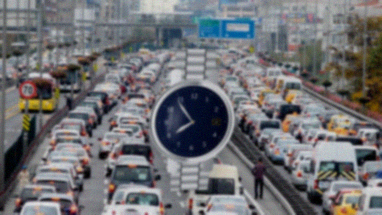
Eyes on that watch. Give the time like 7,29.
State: 7,54
